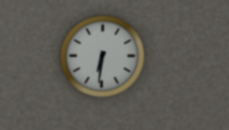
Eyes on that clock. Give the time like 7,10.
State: 6,31
